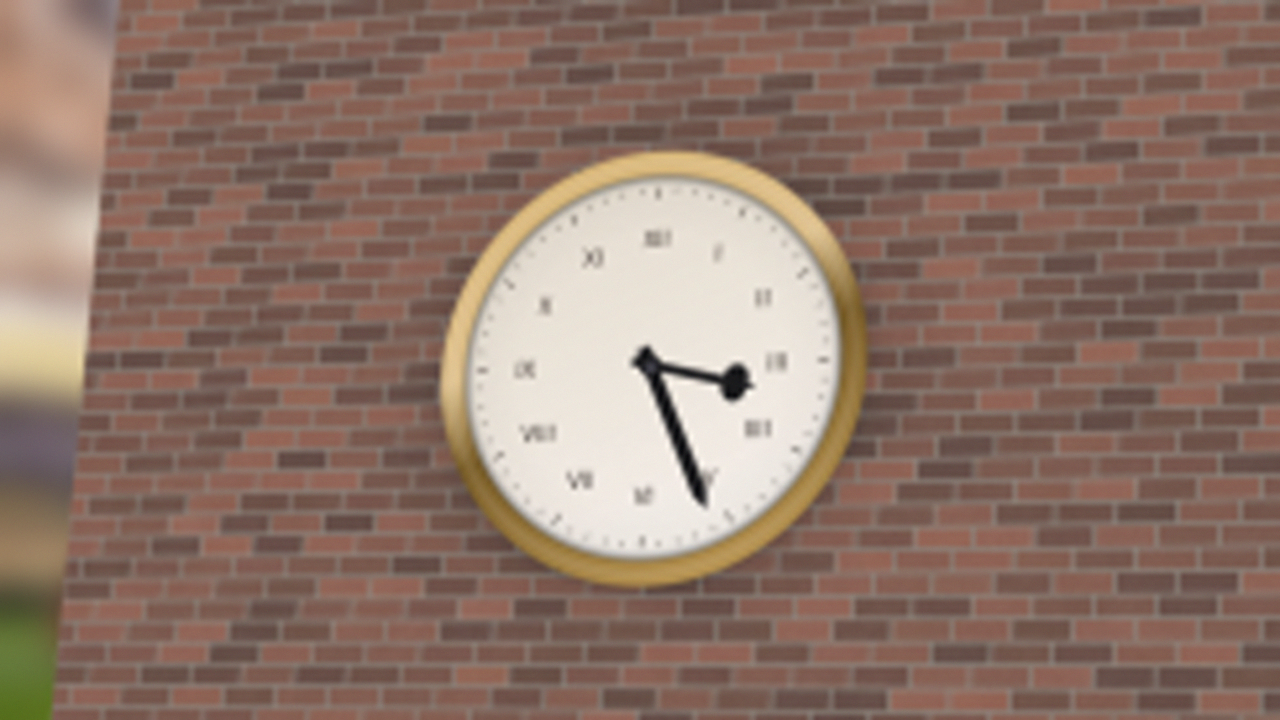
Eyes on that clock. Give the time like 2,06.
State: 3,26
